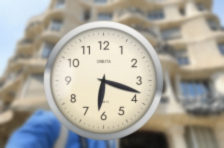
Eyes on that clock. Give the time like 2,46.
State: 6,18
